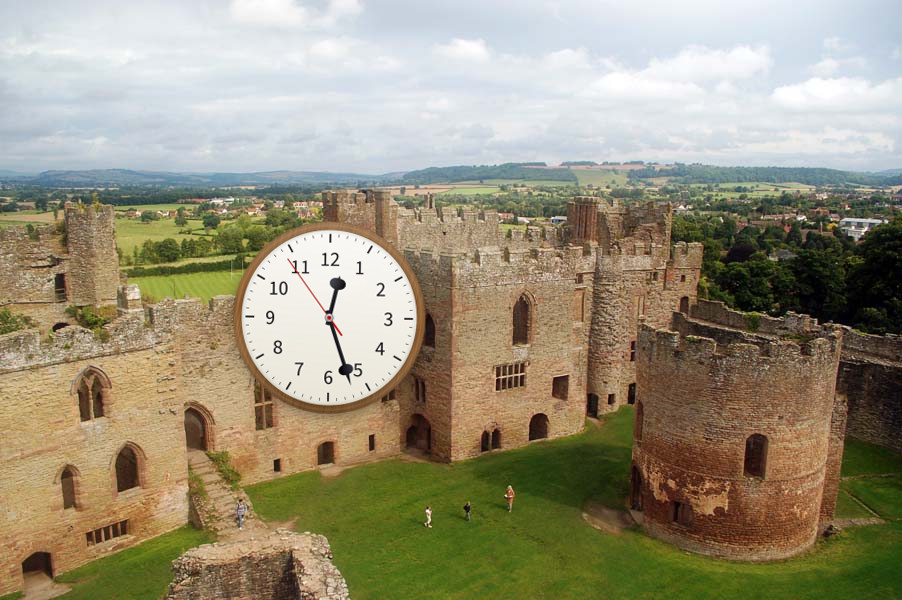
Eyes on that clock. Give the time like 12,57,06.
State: 12,26,54
